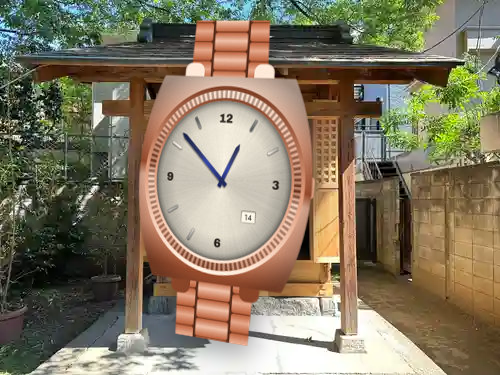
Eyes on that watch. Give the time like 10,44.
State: 12,52
